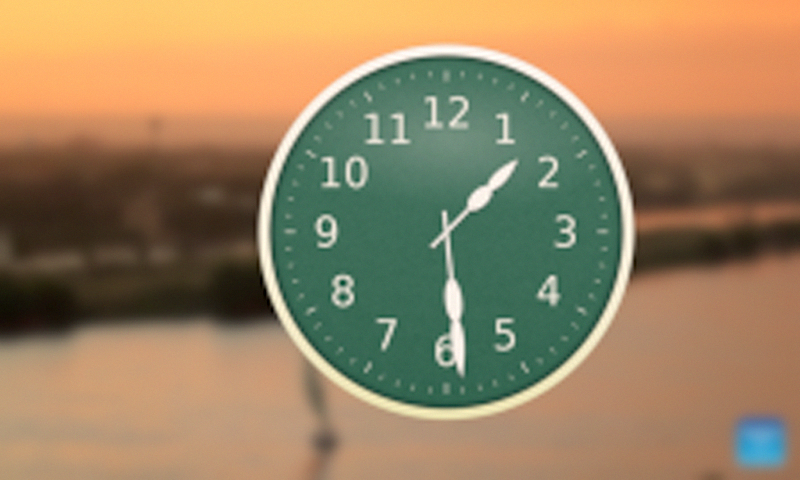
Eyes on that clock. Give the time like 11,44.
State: 1,29
